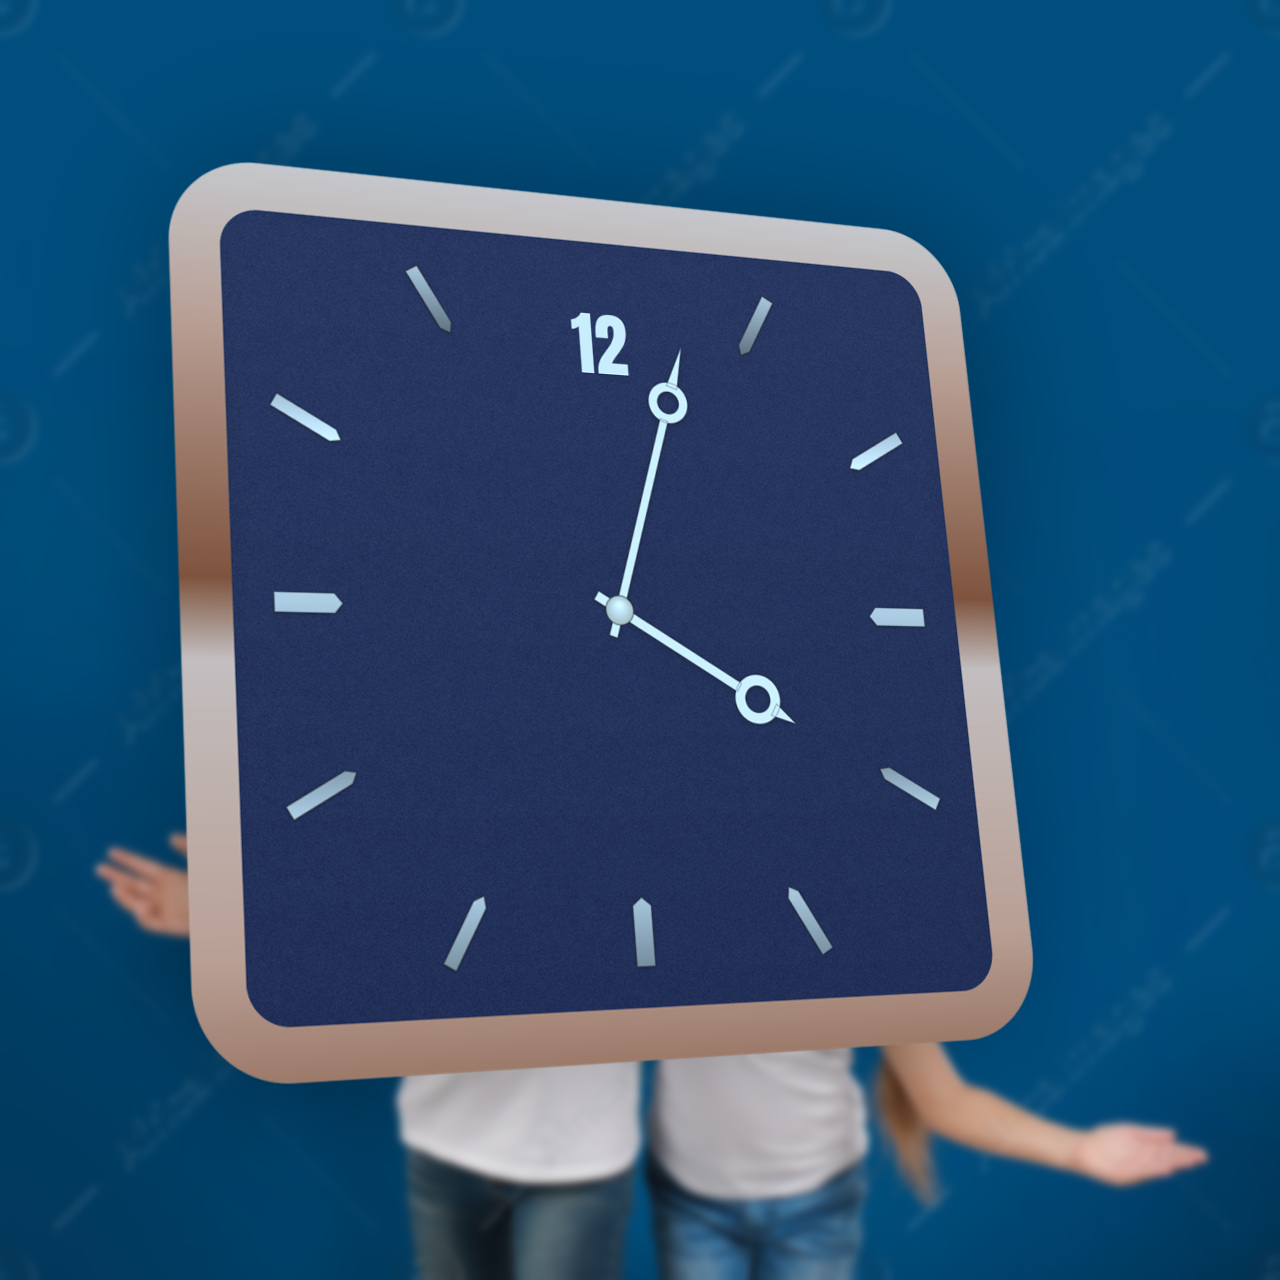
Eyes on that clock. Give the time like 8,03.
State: 4,03
